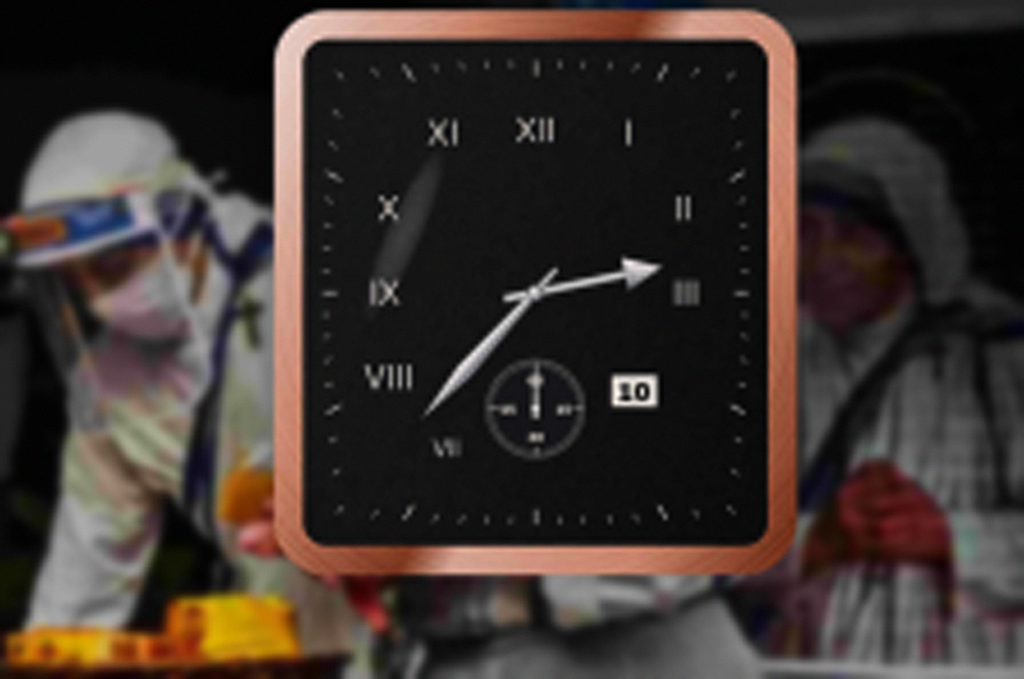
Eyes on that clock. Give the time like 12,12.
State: 2,37
